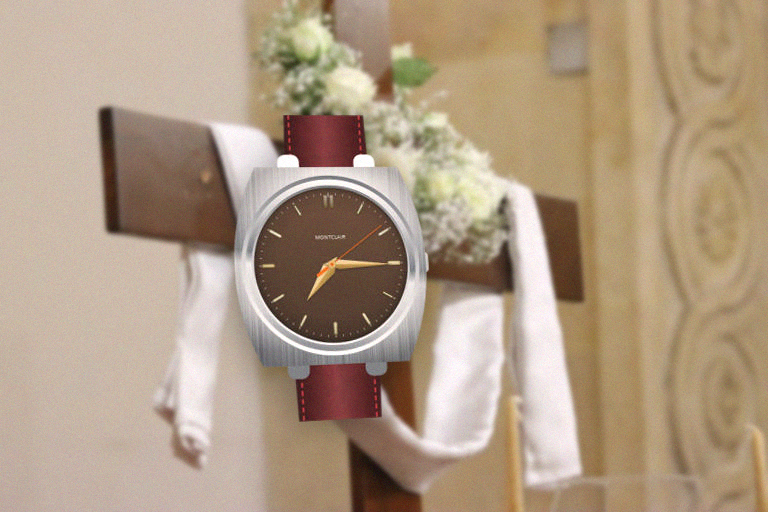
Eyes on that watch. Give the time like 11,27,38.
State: 7,15,09
